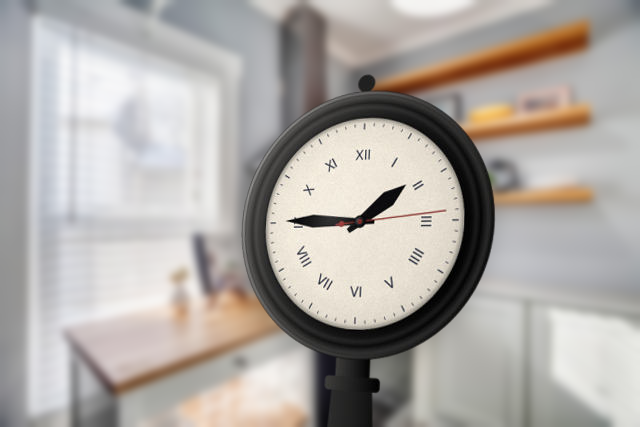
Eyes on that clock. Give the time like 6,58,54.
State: 1,45,14
